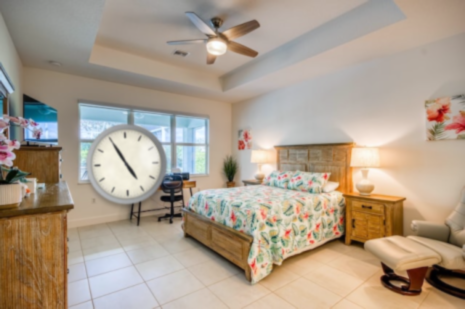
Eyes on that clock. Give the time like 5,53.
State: 4,55
